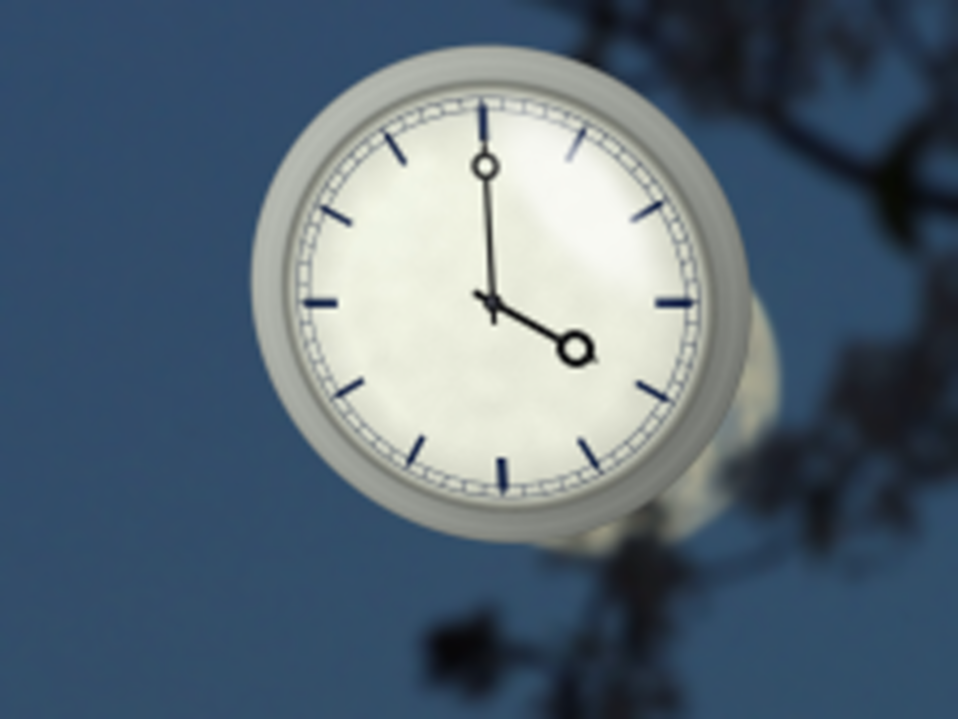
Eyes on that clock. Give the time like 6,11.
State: 4,00
